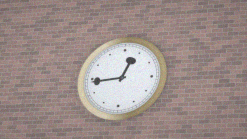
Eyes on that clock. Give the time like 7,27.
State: 12,44
